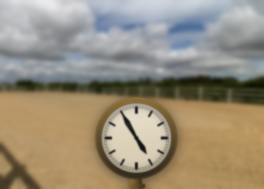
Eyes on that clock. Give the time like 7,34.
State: 4,55
